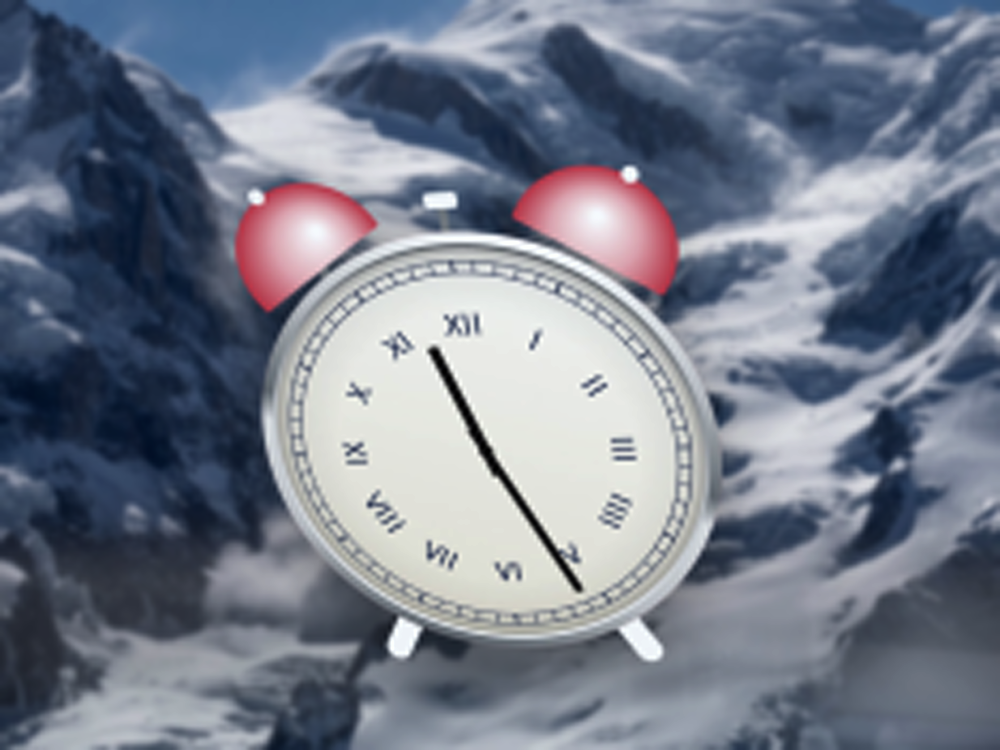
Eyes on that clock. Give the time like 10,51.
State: 11,26
